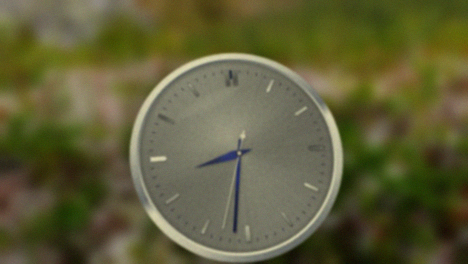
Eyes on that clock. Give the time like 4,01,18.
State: 8,31,33
